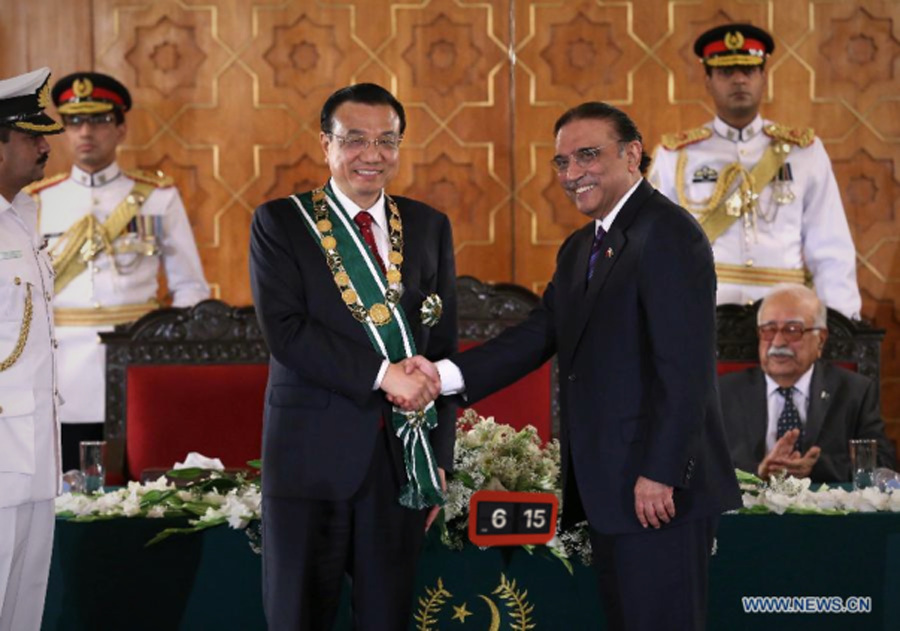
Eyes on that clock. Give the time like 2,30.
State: 6,15
